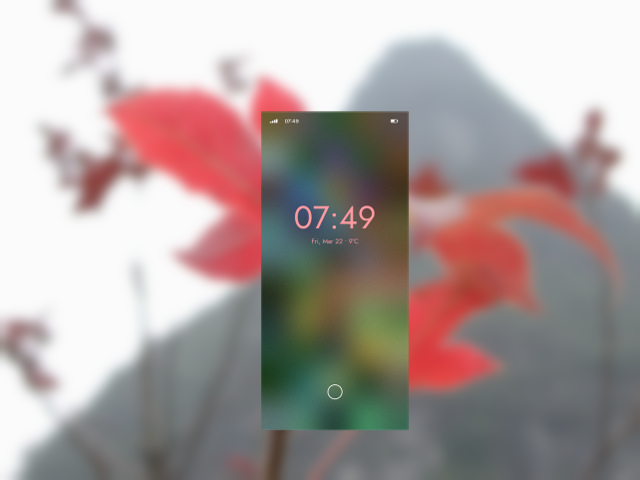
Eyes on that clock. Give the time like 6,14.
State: 7,49
